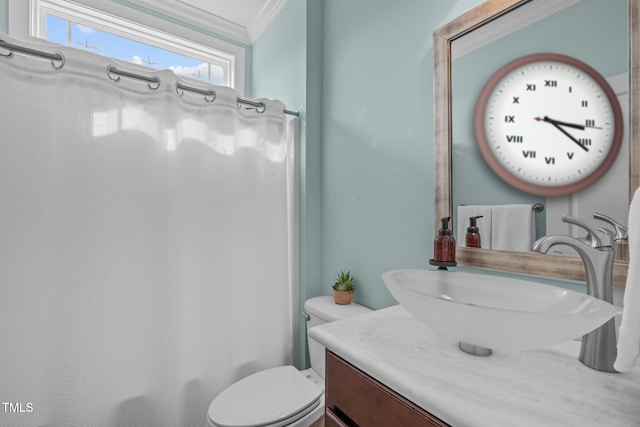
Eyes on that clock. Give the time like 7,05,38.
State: 3,21,16
